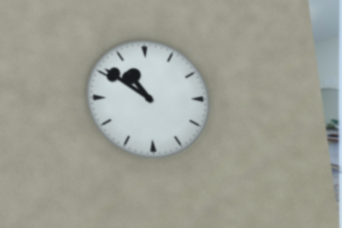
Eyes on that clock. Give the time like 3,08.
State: 10,51
